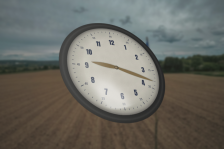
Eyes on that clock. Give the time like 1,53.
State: 9,18
